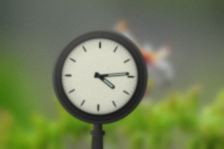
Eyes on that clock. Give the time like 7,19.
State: 4,14
